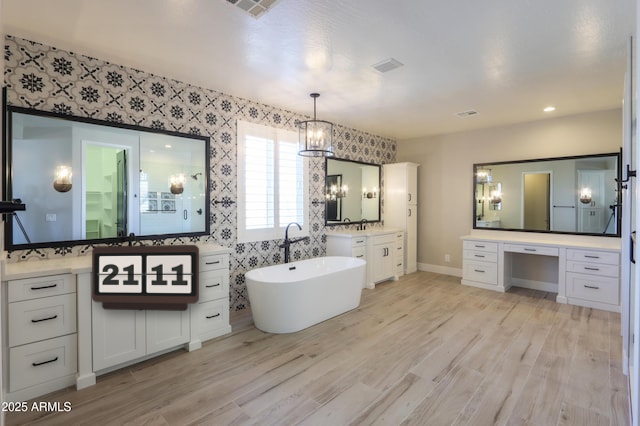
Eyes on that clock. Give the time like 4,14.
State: 21,11
